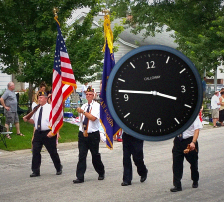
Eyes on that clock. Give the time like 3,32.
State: 3,47
